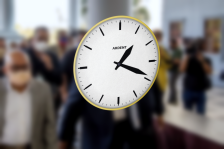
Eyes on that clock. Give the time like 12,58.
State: 1,19
